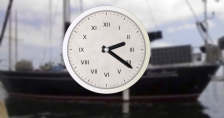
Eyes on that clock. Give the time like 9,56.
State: 2,21
